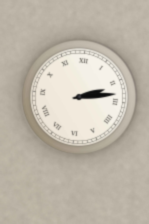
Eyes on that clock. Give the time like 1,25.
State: 2,13
